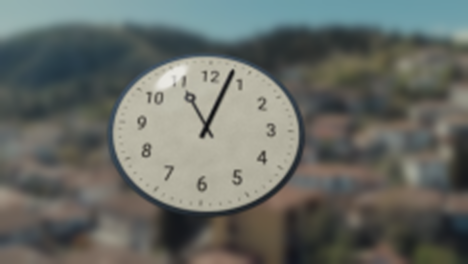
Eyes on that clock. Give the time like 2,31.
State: 11,03
